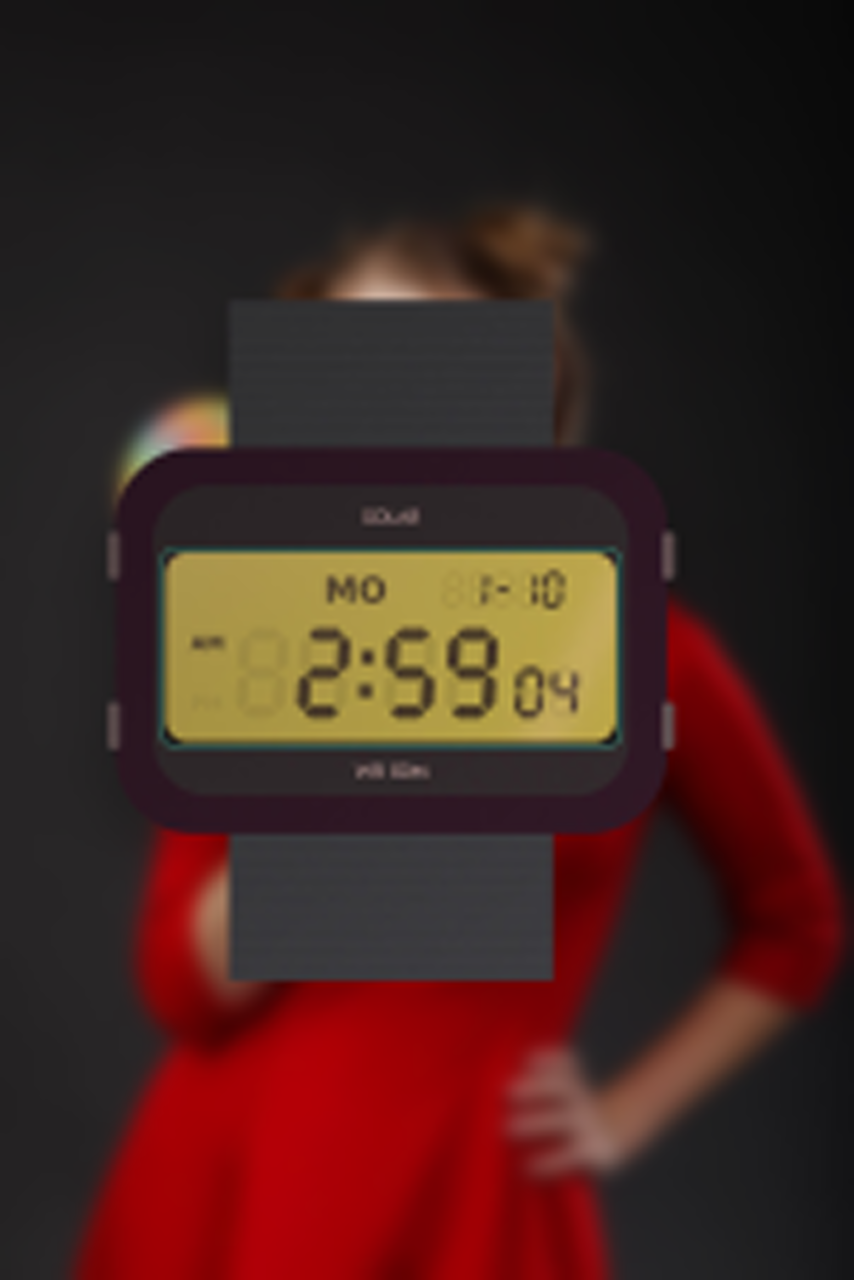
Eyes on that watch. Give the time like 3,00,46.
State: 2,59,04
